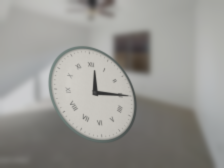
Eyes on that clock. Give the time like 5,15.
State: 12,15
